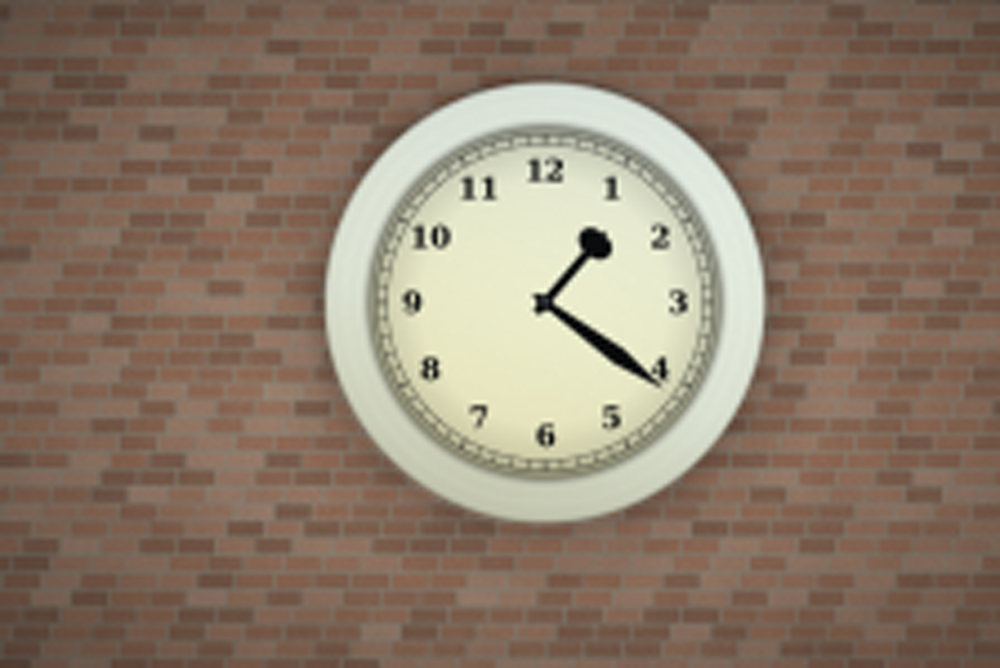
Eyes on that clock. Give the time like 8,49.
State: 1,21
